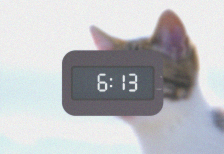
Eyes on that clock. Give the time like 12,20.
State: 6,13
